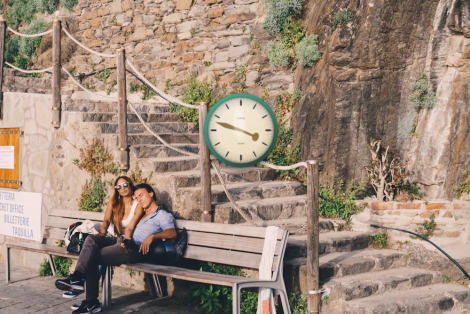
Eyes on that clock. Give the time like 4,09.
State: 3,48
